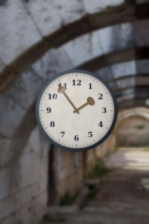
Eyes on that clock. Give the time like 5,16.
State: 1,54
